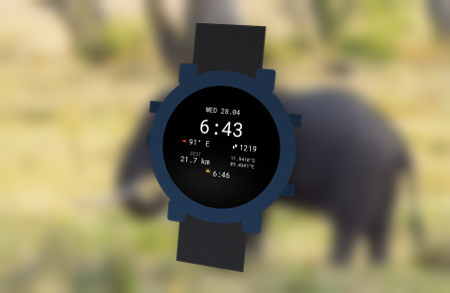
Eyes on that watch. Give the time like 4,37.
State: 6,43
